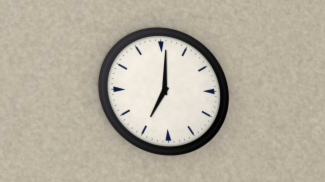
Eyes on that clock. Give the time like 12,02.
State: 7,01
